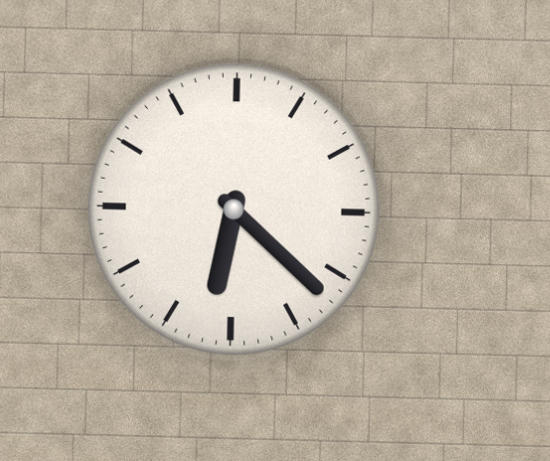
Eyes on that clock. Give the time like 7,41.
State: 6,22
